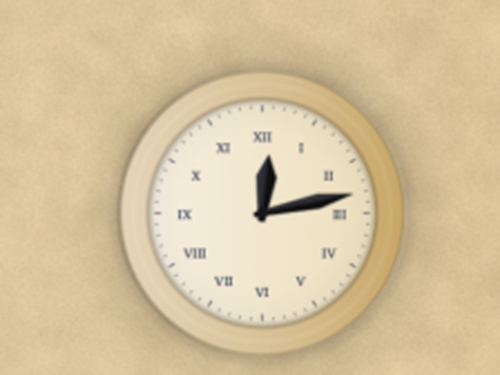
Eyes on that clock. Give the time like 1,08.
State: 12,13
